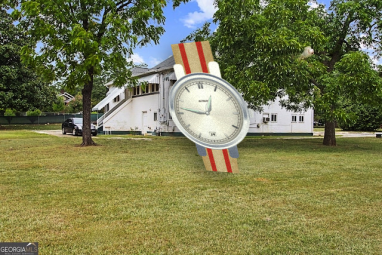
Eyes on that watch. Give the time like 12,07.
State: 12,47
